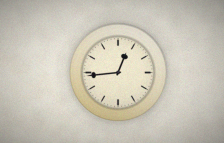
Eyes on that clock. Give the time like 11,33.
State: 12,44
